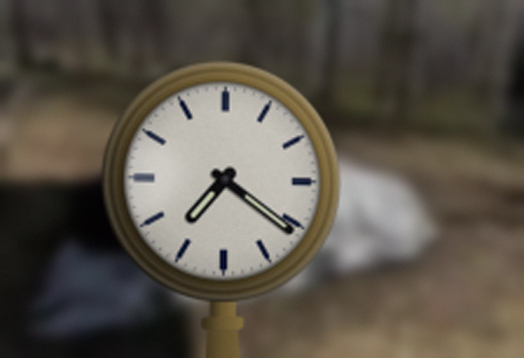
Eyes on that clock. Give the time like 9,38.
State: 7,21
